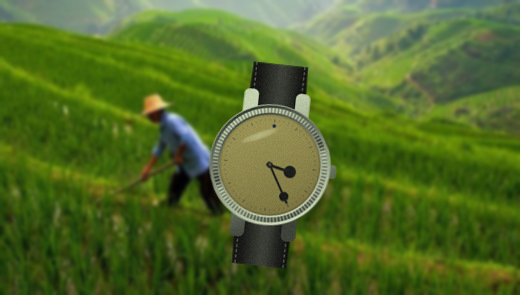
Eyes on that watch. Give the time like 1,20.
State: 3,25
